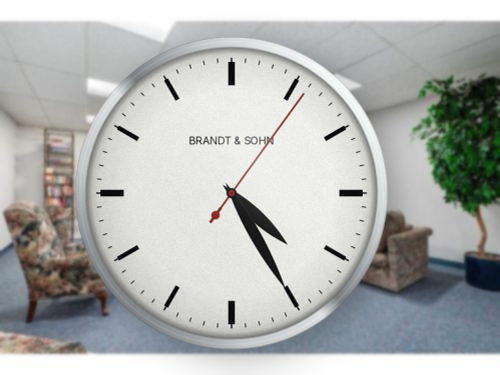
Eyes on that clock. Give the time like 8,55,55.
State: 4,25,06
